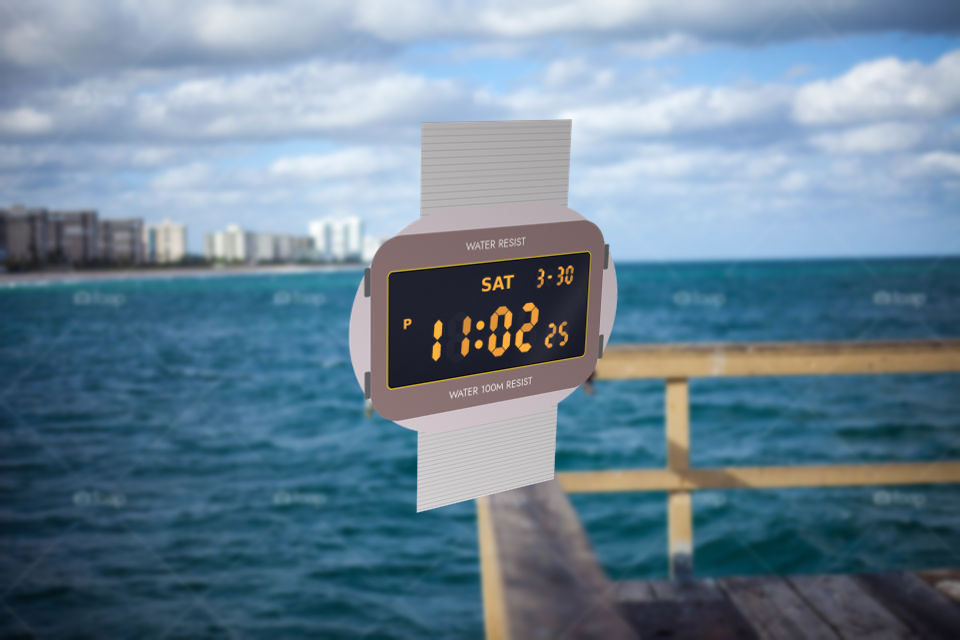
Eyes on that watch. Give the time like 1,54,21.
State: 11,02,25
